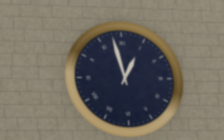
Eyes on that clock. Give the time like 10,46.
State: 12,58
